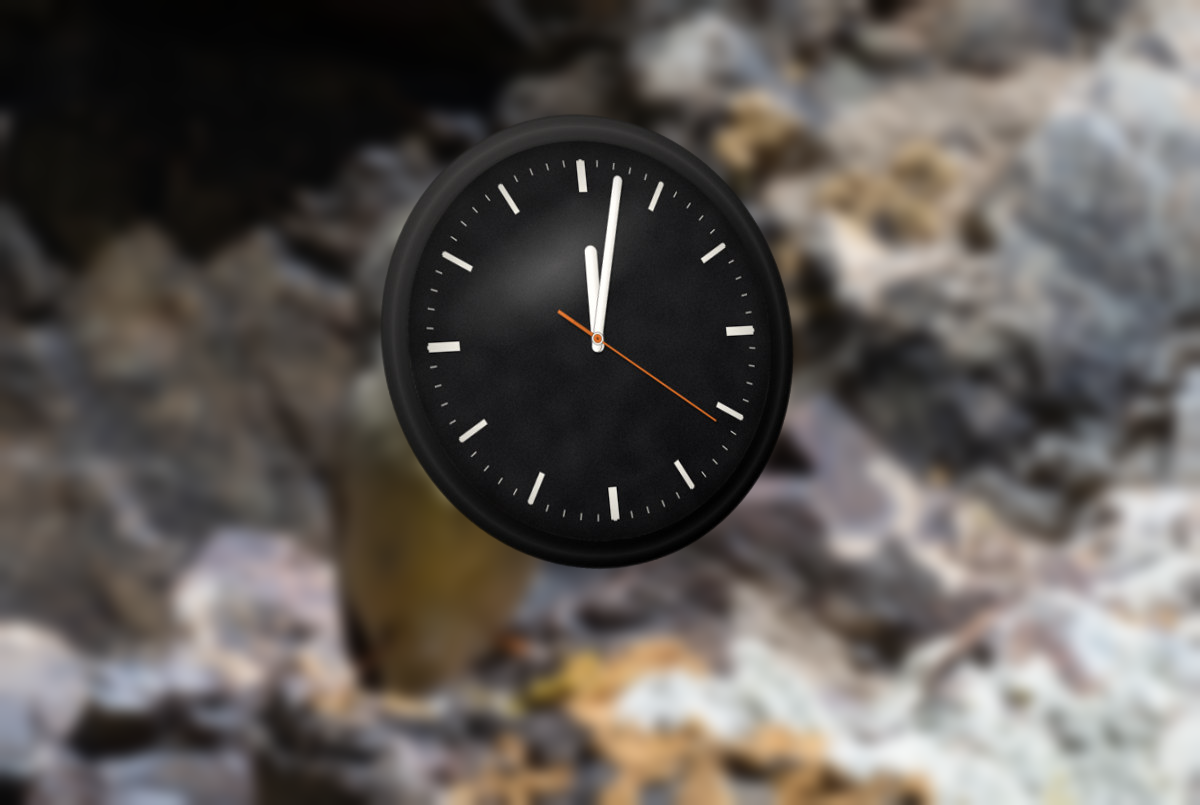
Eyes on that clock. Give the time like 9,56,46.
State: 12,02,21
